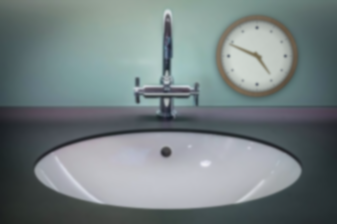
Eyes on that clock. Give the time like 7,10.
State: 4,49
